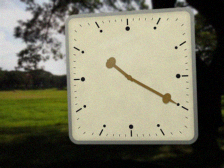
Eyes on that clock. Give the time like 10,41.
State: 10,20
